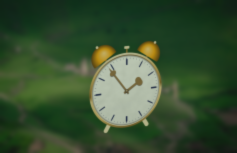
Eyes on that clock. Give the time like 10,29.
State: 1,54
